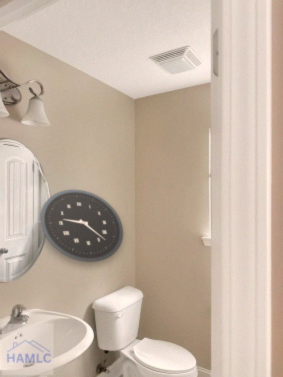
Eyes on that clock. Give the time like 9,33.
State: 9,23
